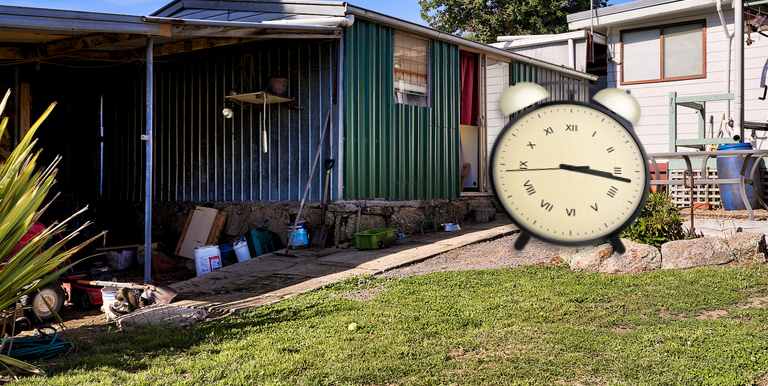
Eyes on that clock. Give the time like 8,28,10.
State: 3,16,44
